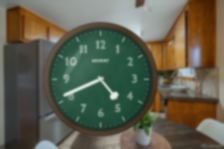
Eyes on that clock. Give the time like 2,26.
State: 4,41
